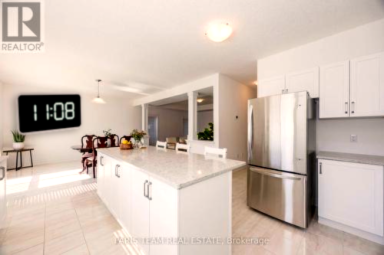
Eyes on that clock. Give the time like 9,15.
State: 11,08
